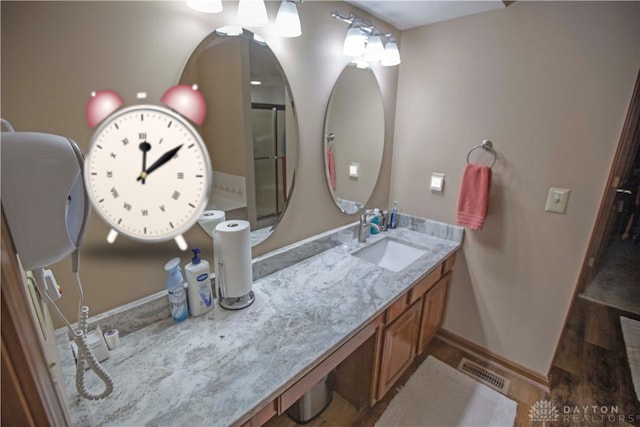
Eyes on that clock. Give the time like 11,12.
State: 12,09
